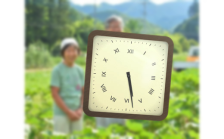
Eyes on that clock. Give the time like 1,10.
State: 5,28
